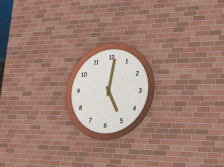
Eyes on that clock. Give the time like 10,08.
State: 5,01
